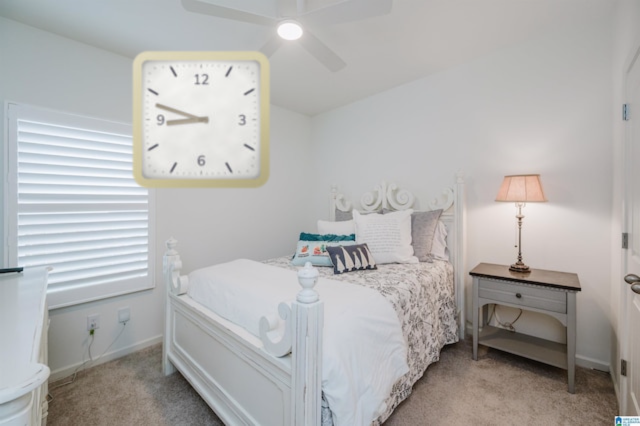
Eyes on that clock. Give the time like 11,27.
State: 8,48
